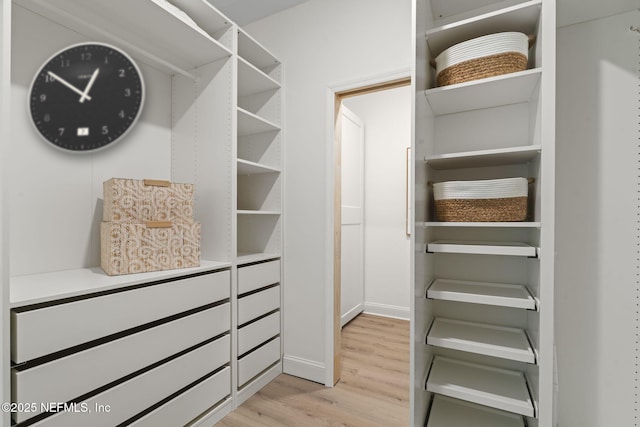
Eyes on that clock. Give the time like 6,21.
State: 12,51
